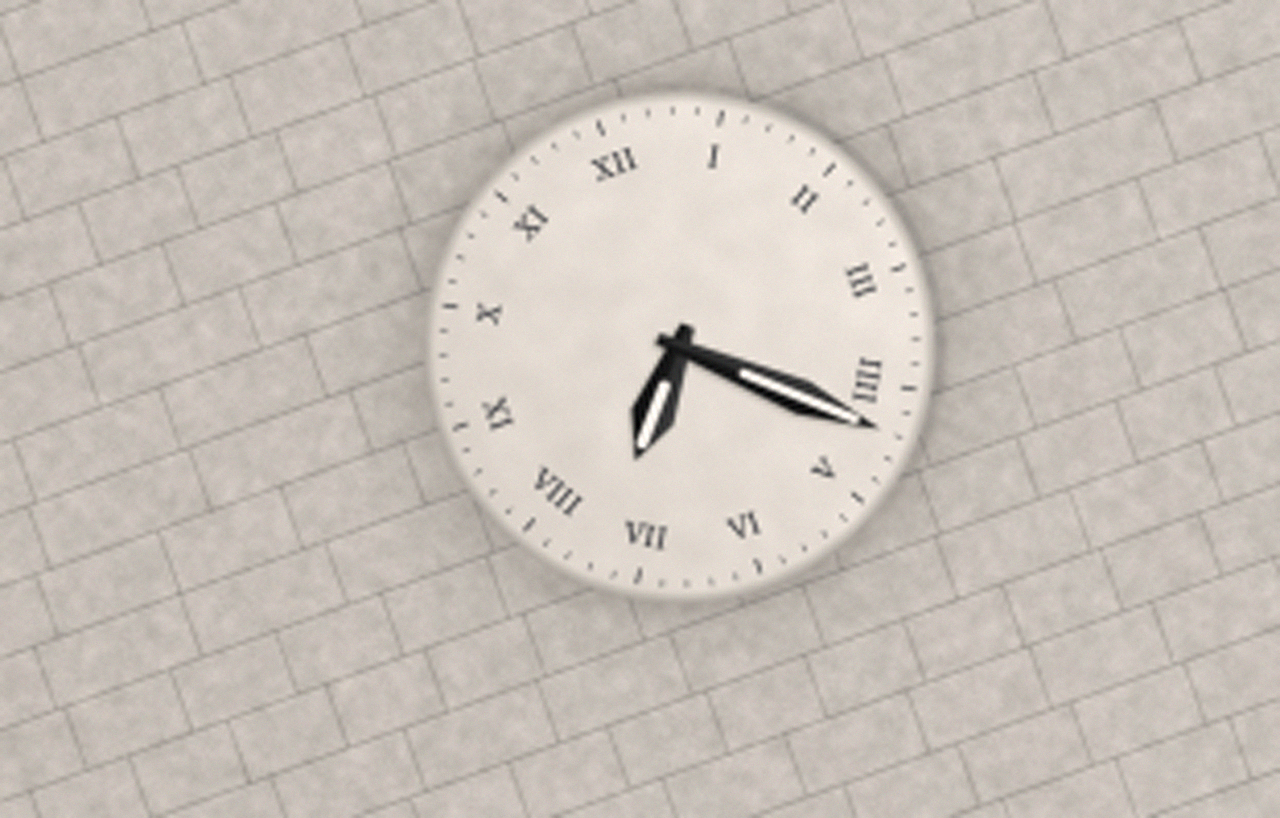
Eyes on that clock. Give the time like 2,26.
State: 7,22
